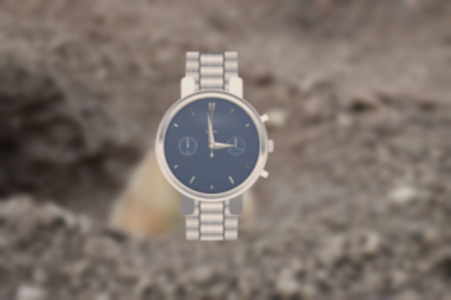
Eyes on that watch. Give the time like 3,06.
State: 2,59
